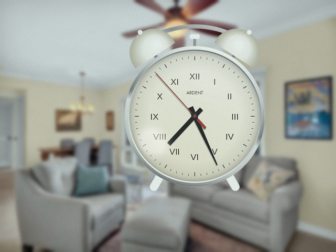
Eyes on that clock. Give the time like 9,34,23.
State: 7,25,53
